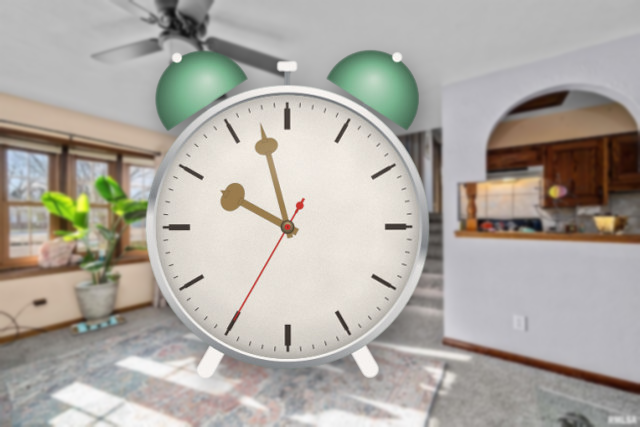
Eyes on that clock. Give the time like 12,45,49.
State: 9,57,35
